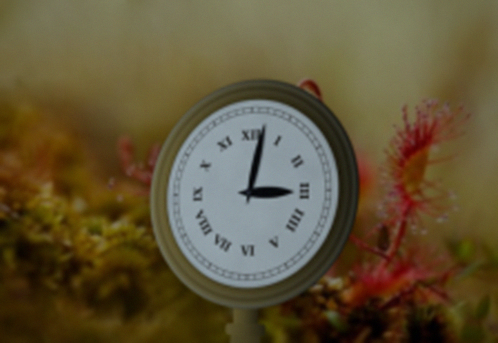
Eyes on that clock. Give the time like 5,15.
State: 3,02
